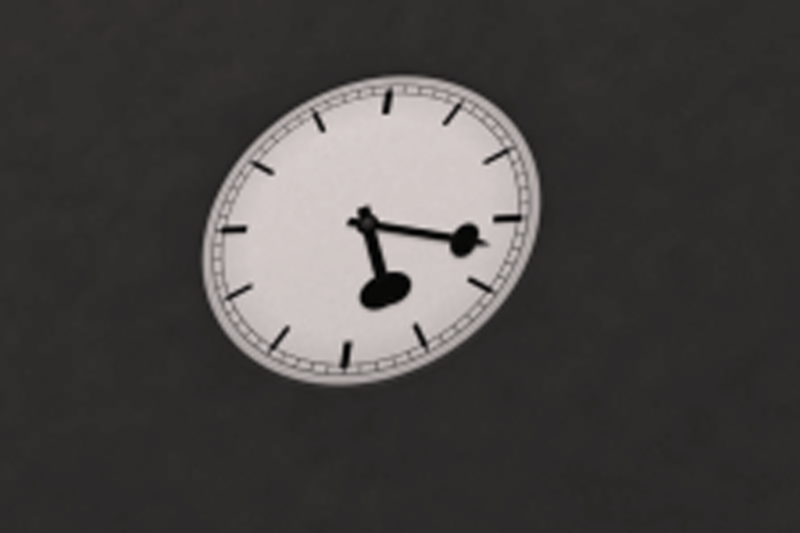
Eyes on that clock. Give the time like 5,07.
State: 5,17
